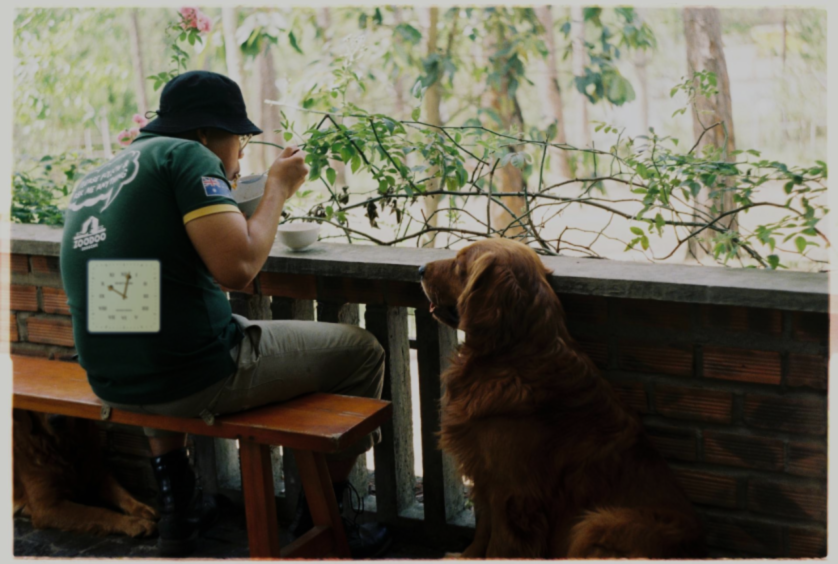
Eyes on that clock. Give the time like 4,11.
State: 10,02
